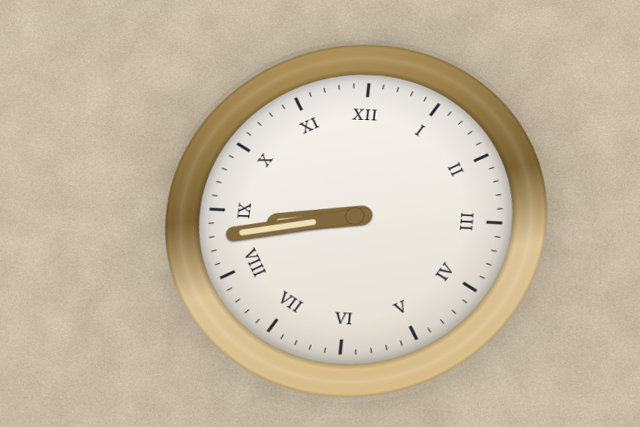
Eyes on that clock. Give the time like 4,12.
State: 8,43
